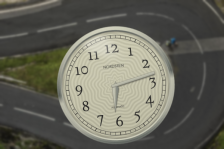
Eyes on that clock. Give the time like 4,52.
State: 6,13
